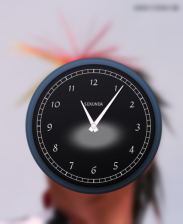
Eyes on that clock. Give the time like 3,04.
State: 11,06
